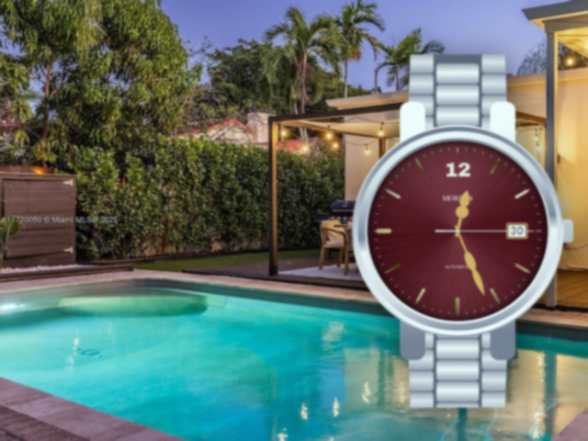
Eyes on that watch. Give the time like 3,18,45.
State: 12,26,15
